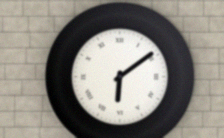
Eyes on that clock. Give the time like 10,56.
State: 6,09
